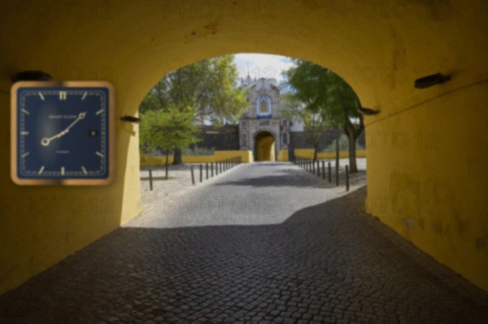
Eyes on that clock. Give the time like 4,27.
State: 8,08
